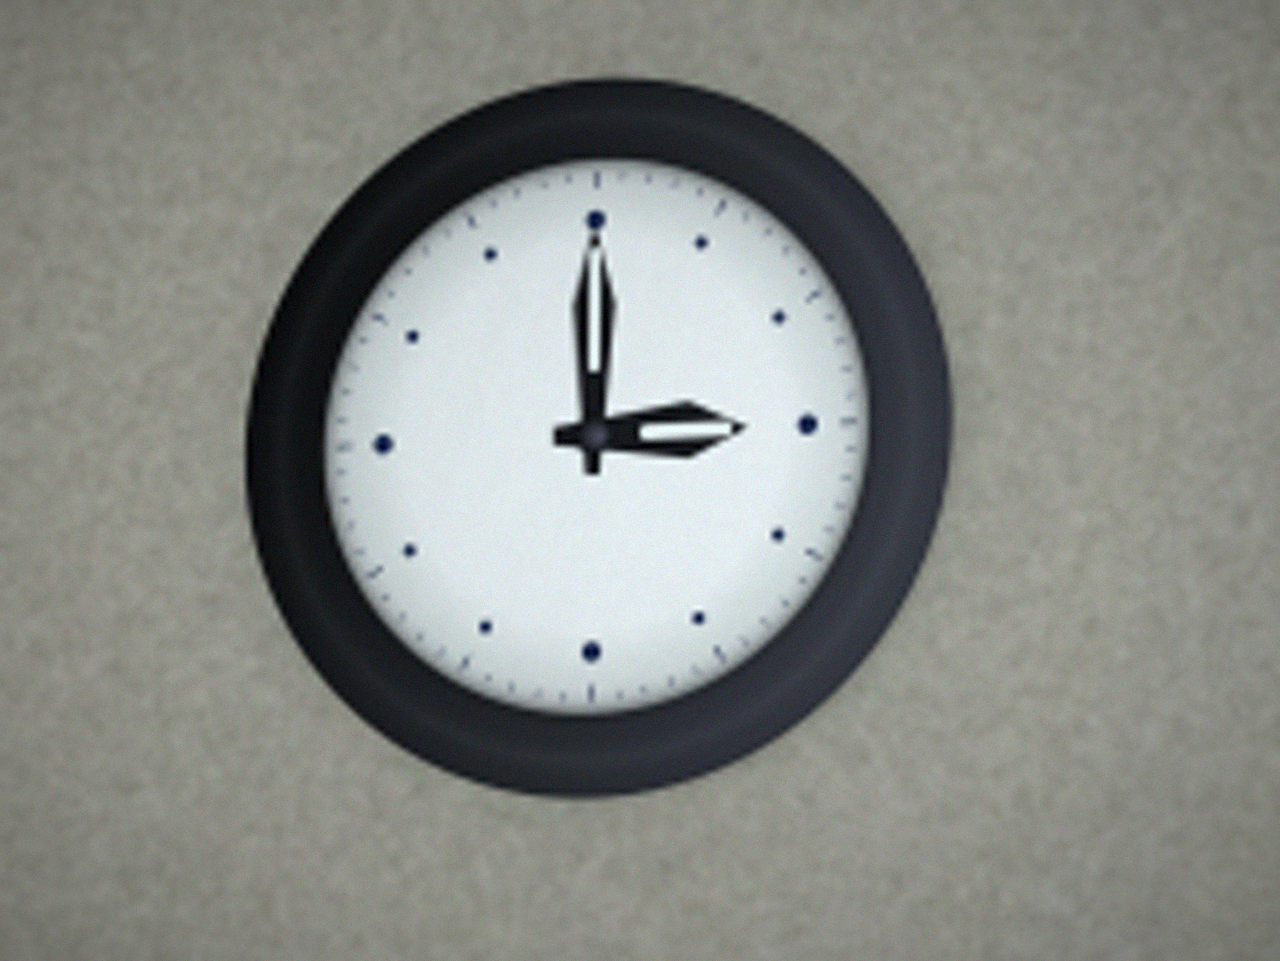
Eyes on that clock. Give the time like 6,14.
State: 3,00
